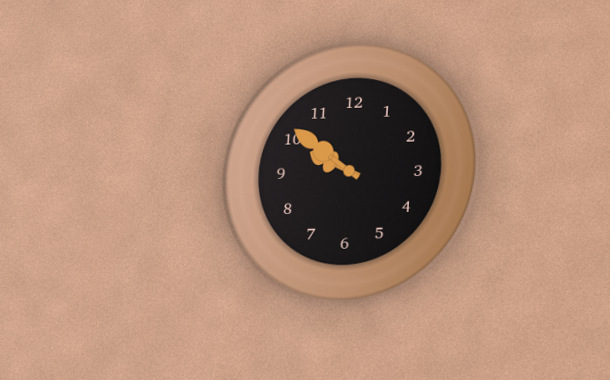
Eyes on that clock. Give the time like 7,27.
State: 9,51
